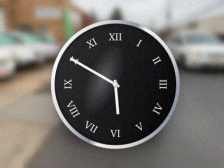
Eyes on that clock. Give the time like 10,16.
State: 5,50
